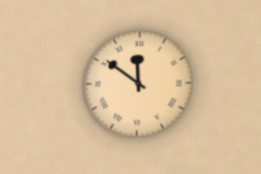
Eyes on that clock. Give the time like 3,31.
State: 11,51
